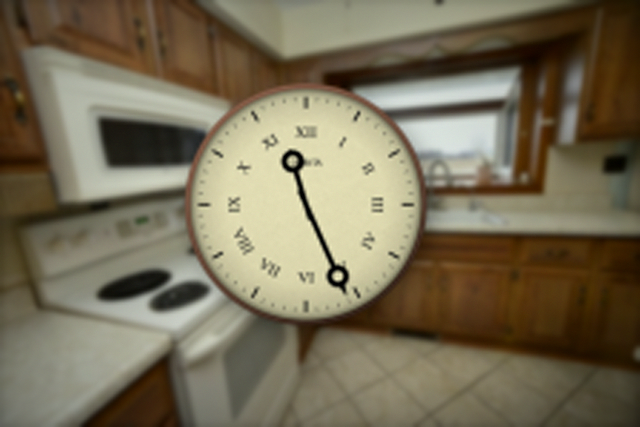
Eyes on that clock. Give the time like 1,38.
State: 11,26
